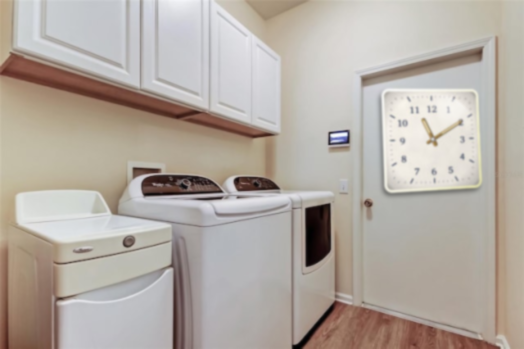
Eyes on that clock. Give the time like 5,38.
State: 11,10
